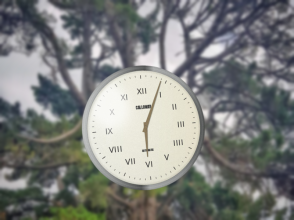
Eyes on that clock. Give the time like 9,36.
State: 6,04
